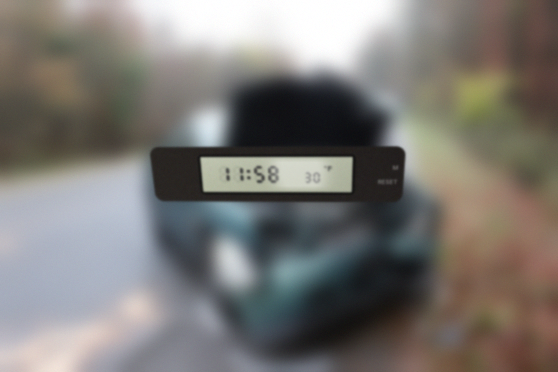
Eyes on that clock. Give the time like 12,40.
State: 11,58
